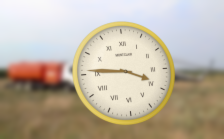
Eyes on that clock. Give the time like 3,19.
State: 3,46
